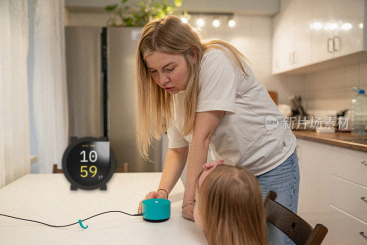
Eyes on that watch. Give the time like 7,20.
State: 10,59
